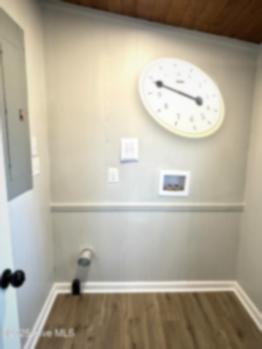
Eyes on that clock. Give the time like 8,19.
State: 3,49
